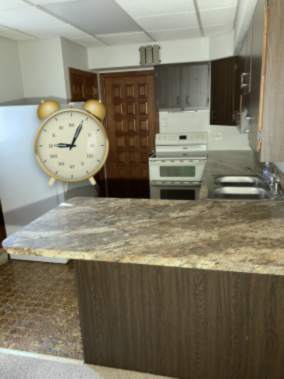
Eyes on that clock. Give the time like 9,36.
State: 9,04
